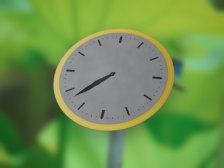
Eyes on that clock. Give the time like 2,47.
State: 7,38
